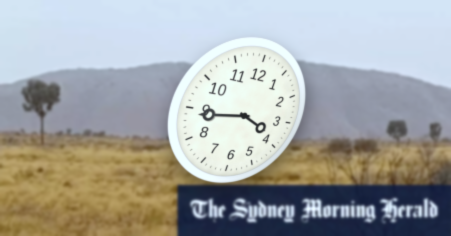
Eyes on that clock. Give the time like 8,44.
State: 3,44
